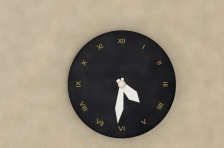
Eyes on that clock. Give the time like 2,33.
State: 4,31
